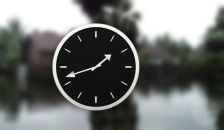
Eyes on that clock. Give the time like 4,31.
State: 1,42
